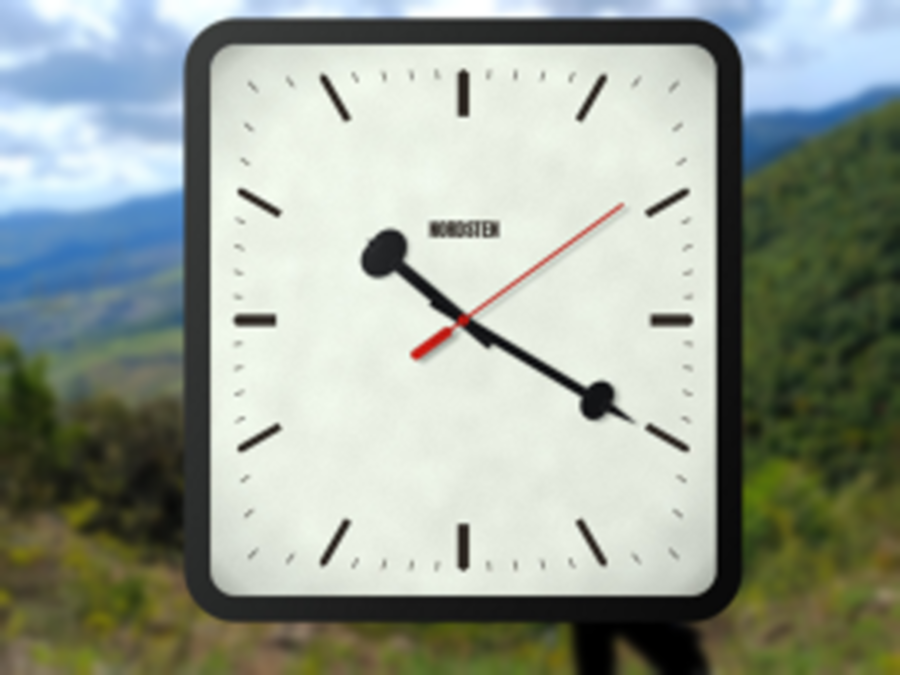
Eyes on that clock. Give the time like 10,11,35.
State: 10,20,09
